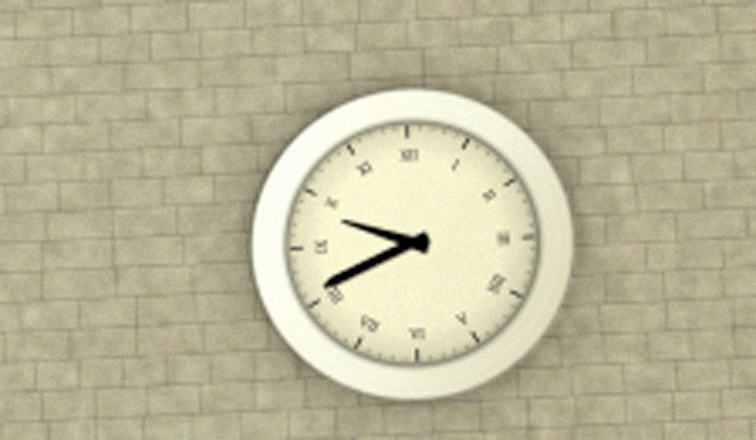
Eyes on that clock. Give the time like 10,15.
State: 9,41
